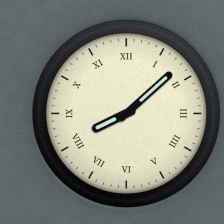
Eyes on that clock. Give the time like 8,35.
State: 8,08
